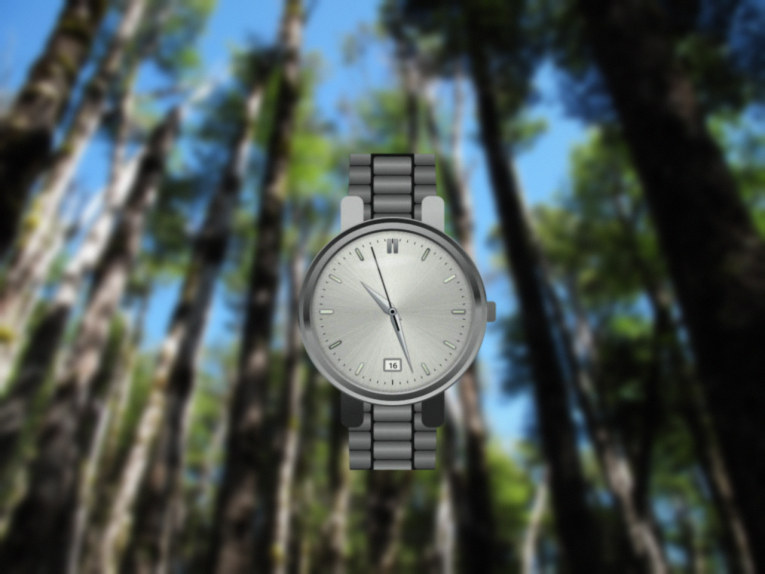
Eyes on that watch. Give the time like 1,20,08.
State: 10,26,57
